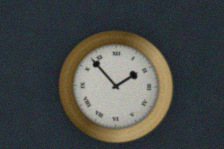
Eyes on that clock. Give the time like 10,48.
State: 1,53
